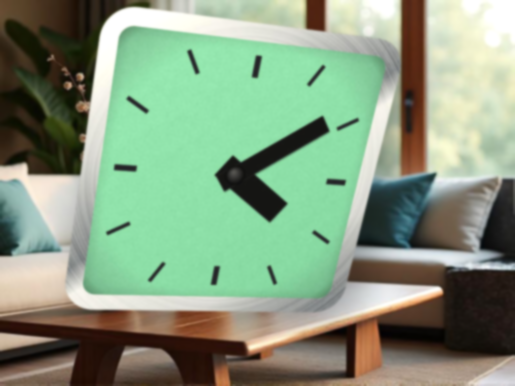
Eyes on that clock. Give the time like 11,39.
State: 4,09
